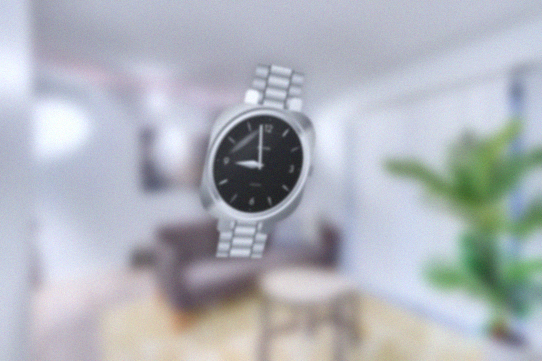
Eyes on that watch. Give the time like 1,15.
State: 8,58
